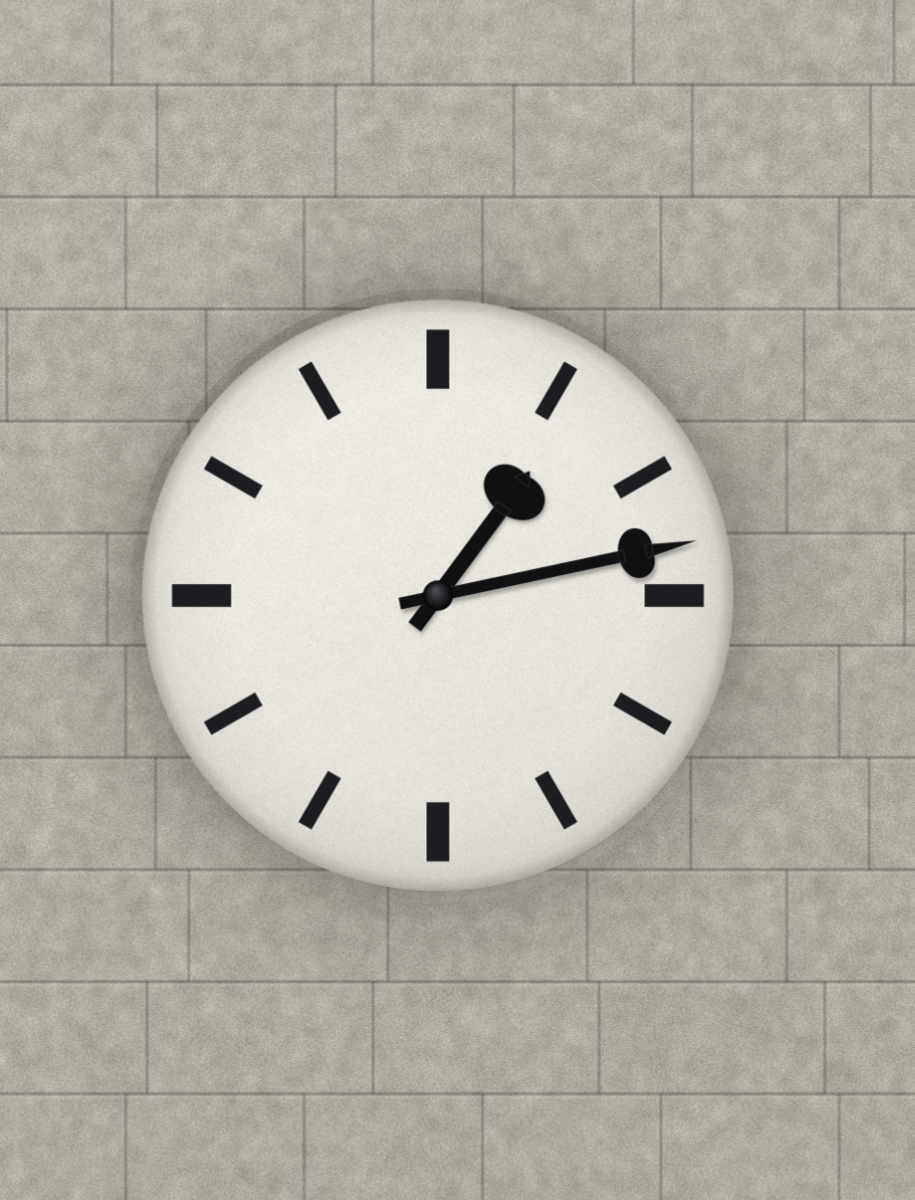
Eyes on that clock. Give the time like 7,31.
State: 1,13
